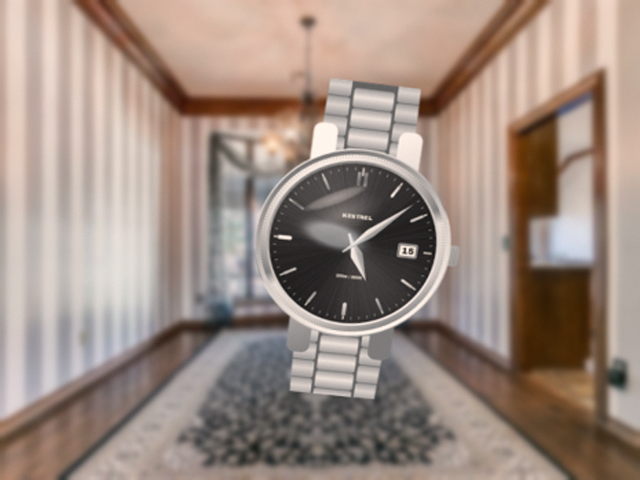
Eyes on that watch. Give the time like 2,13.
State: 5,08
